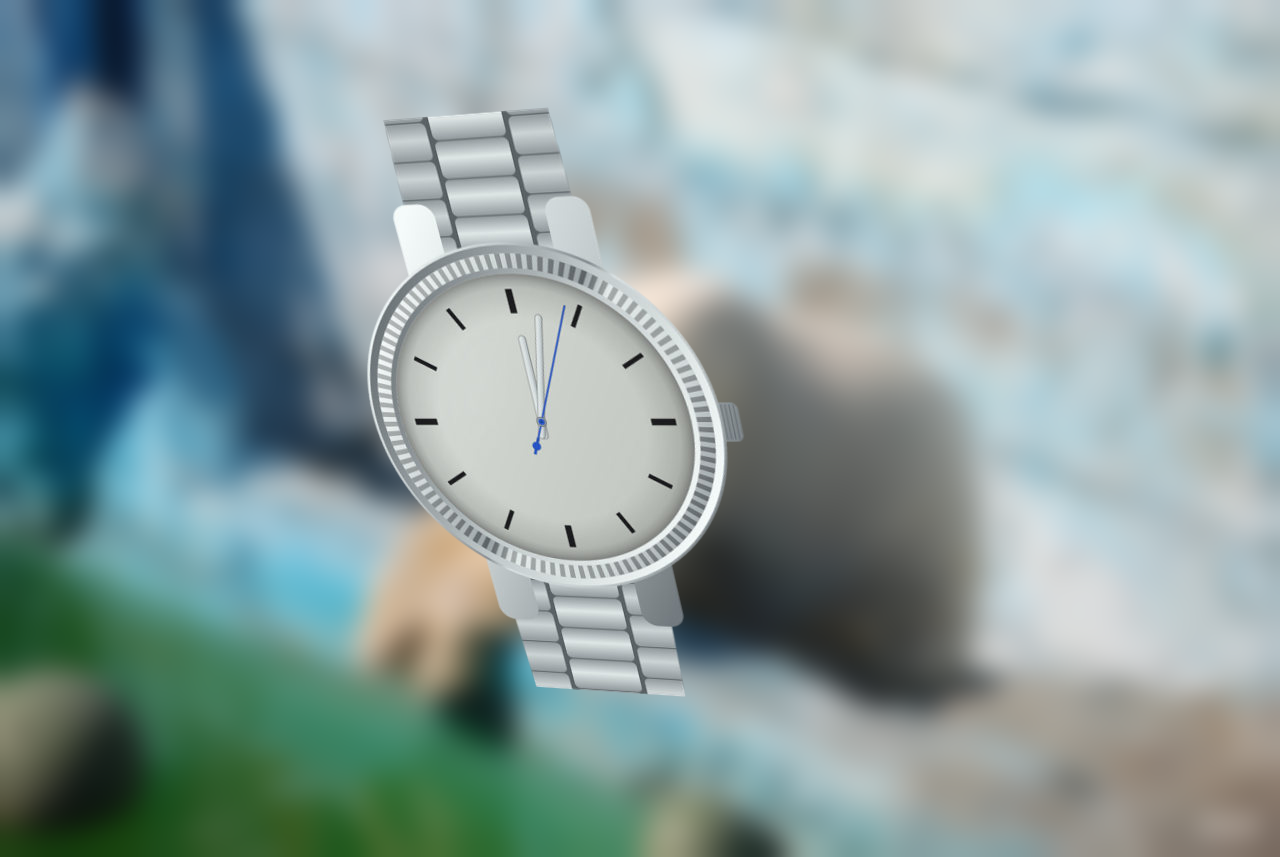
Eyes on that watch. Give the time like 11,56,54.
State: 12,02,04
